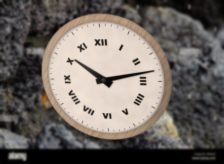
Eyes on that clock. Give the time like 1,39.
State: 10,13
